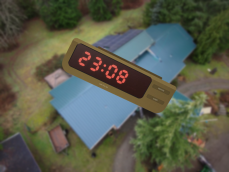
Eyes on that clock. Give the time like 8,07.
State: 23,08
